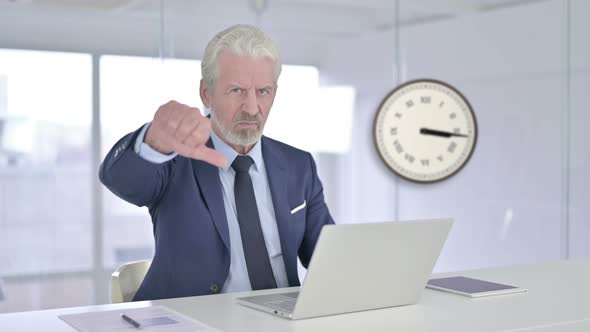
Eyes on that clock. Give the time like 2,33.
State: 3,16
